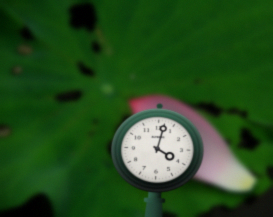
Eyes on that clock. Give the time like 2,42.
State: 4,02
